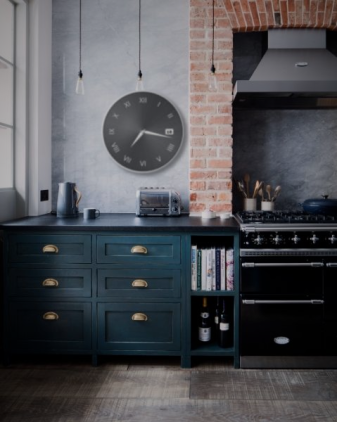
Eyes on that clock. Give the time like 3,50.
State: 7,17
